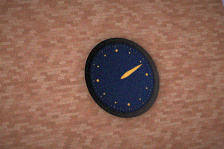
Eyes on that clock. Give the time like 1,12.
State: 2,11
